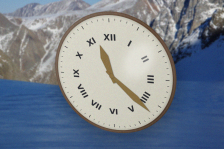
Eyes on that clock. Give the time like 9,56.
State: 11,22
